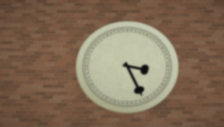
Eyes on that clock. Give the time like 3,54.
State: 3,26
